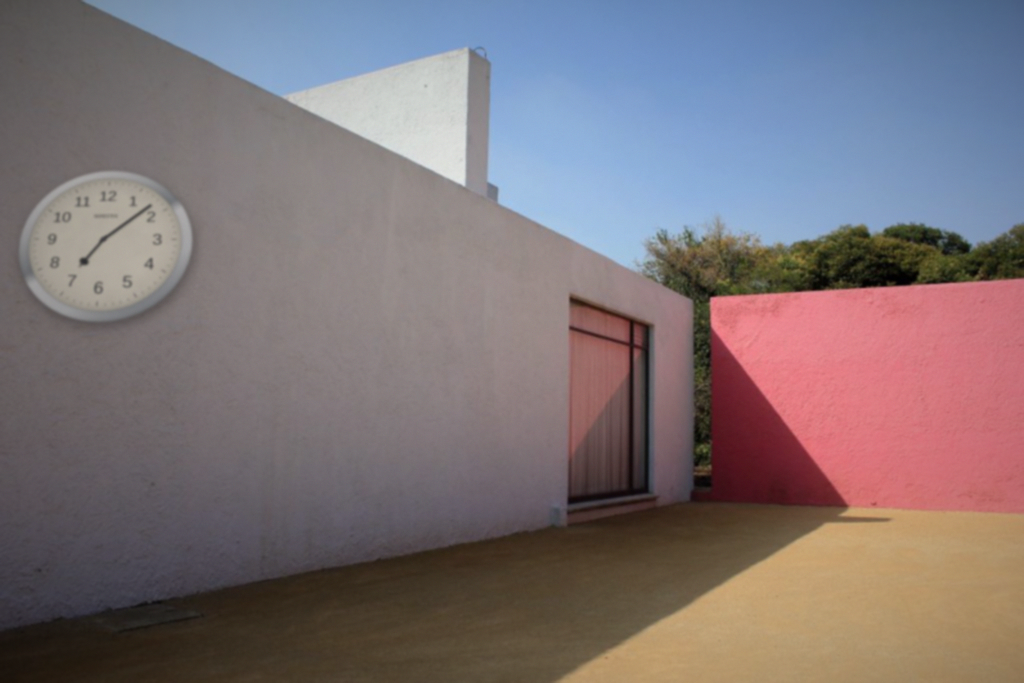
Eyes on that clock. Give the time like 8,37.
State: 7,08
